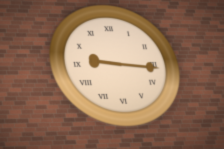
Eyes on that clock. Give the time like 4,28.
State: 9,16
